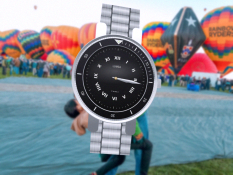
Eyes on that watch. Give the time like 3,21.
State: 3,16
